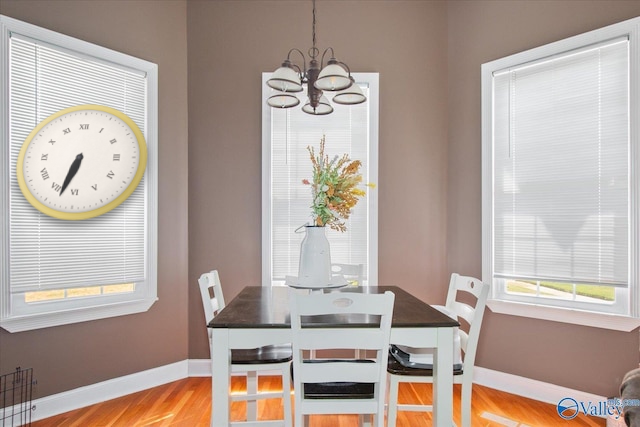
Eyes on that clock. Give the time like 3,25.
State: 6,33
